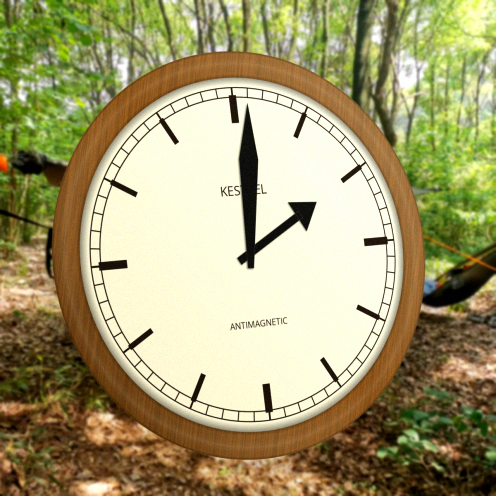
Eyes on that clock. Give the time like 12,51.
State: 2,01
